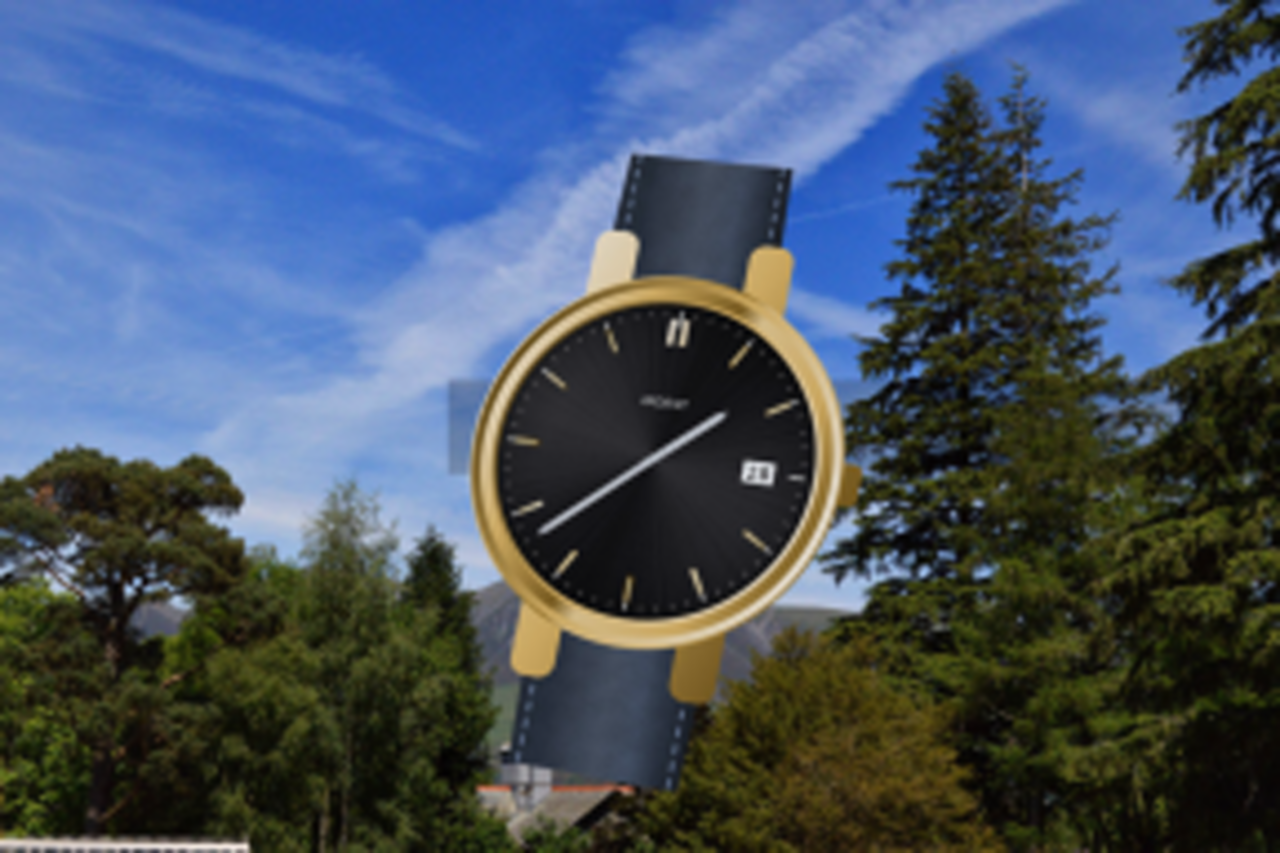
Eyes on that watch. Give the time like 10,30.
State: 1,38
